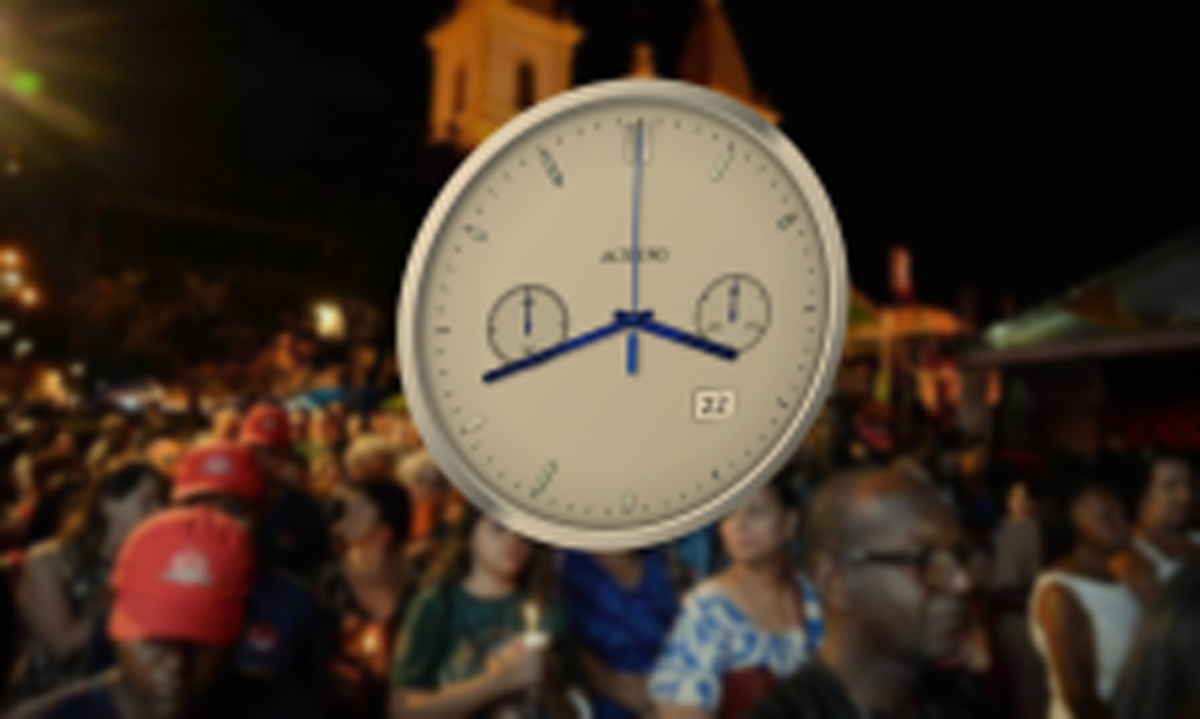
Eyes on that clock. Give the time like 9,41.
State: 3,42
